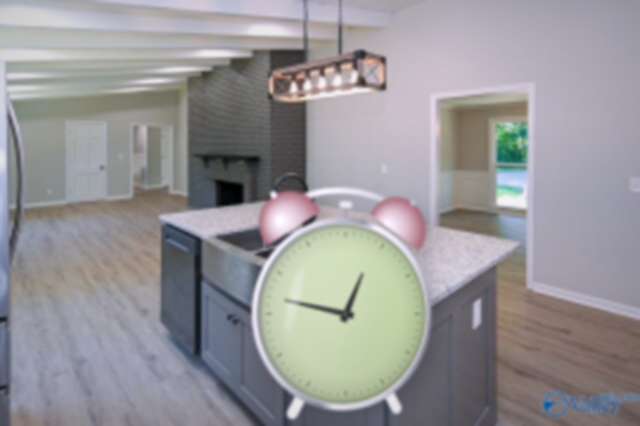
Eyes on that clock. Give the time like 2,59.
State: 12,47
